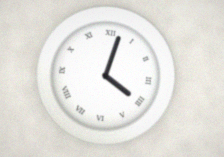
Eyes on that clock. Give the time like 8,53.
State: 4,02
